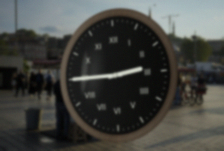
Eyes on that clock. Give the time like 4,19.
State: 2,45
